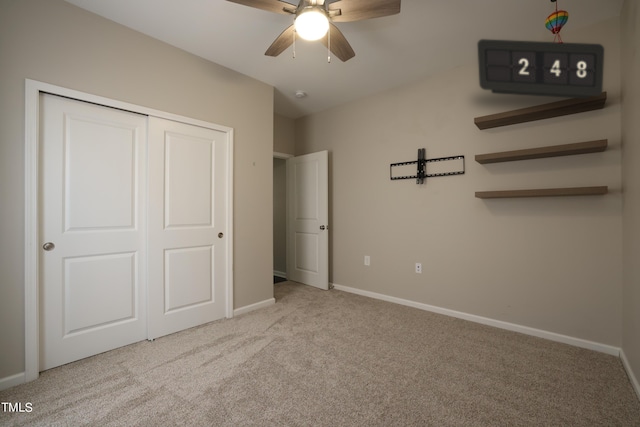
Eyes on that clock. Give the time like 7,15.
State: 2,48
